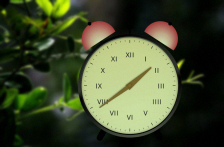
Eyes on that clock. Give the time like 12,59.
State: 1,39
